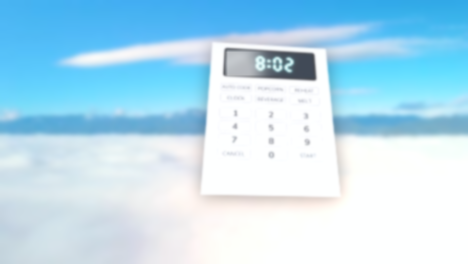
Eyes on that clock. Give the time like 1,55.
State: 8,02
